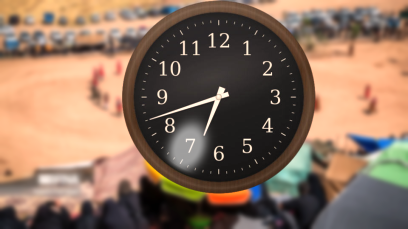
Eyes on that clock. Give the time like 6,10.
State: 6,42
